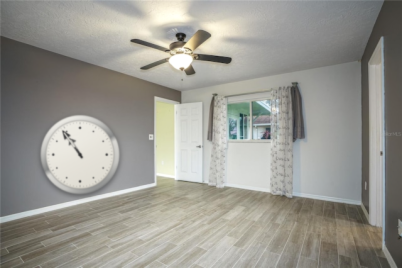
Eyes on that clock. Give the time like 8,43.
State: 10,54
